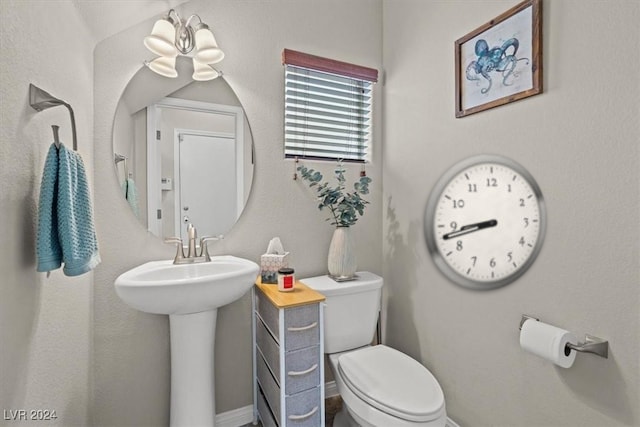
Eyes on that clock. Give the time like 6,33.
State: 8,43
